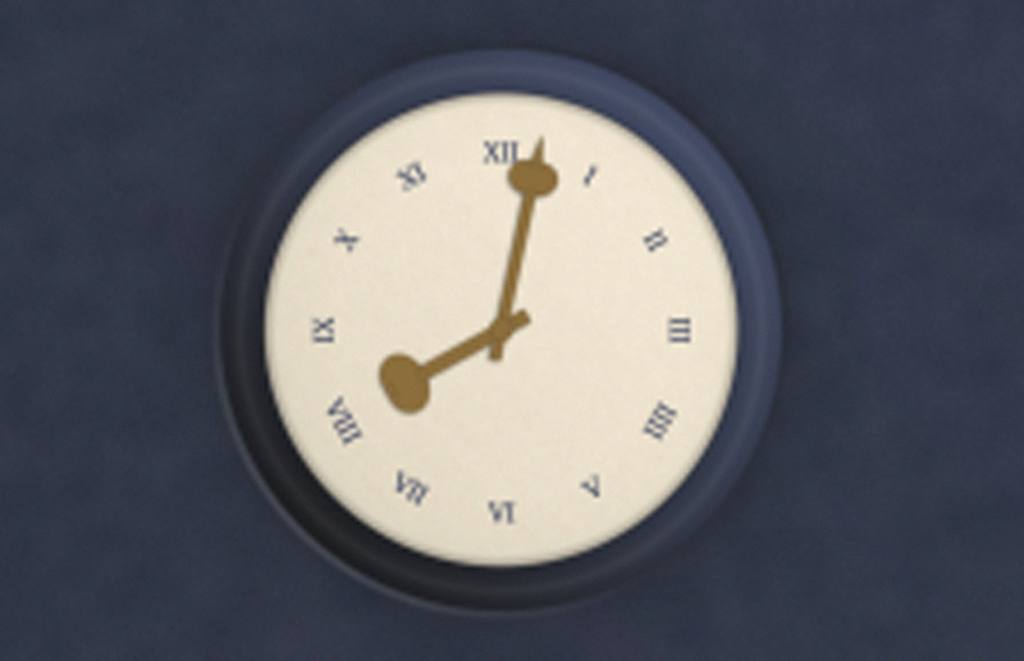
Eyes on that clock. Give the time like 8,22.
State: 8,02
